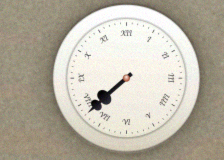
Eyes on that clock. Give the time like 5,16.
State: 7,38
